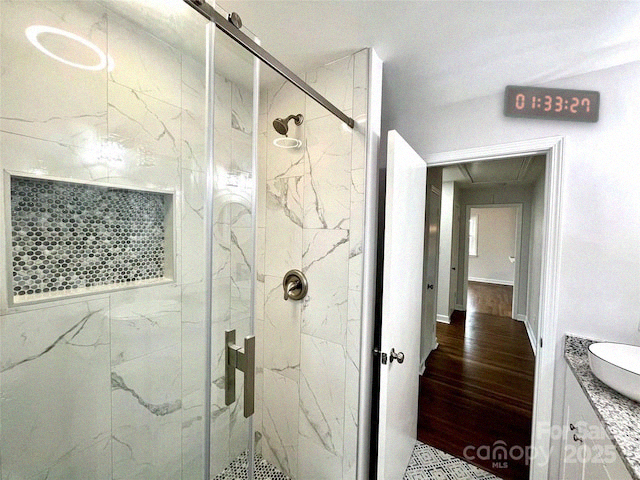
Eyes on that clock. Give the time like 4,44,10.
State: 1,33,27
